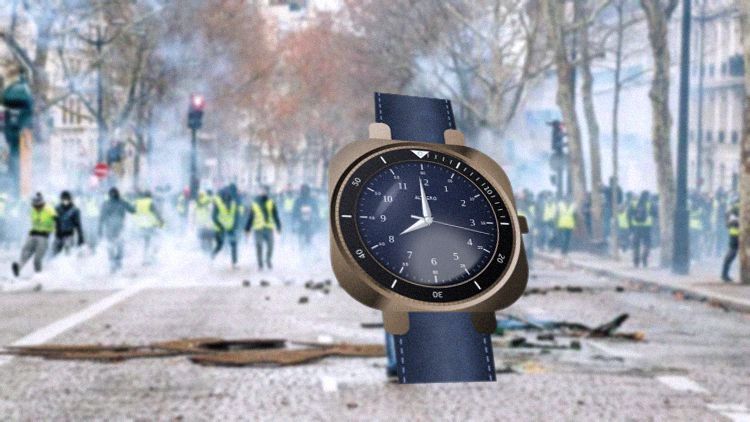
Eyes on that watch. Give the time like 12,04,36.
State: 7,59,17
